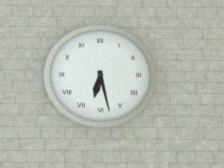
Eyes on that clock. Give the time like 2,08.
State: 6,28
